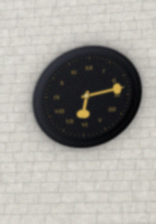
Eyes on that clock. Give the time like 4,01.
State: 6,13
